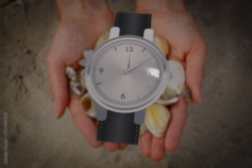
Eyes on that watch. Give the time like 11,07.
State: 12,09
